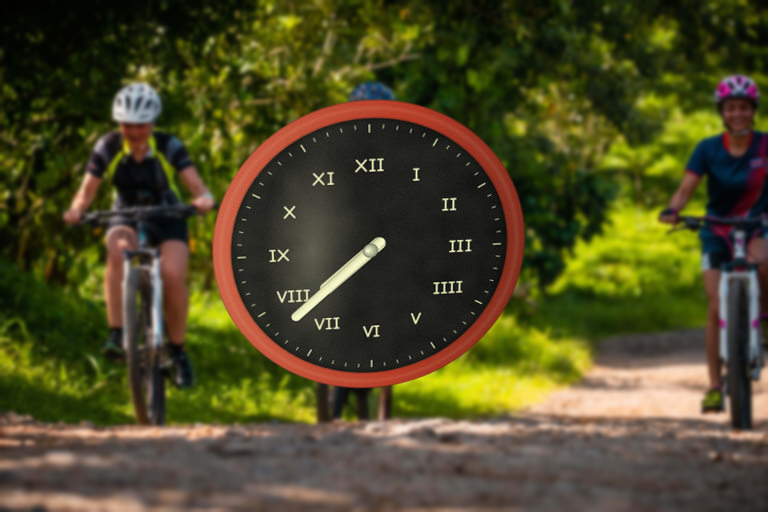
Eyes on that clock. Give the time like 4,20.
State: 7,38
